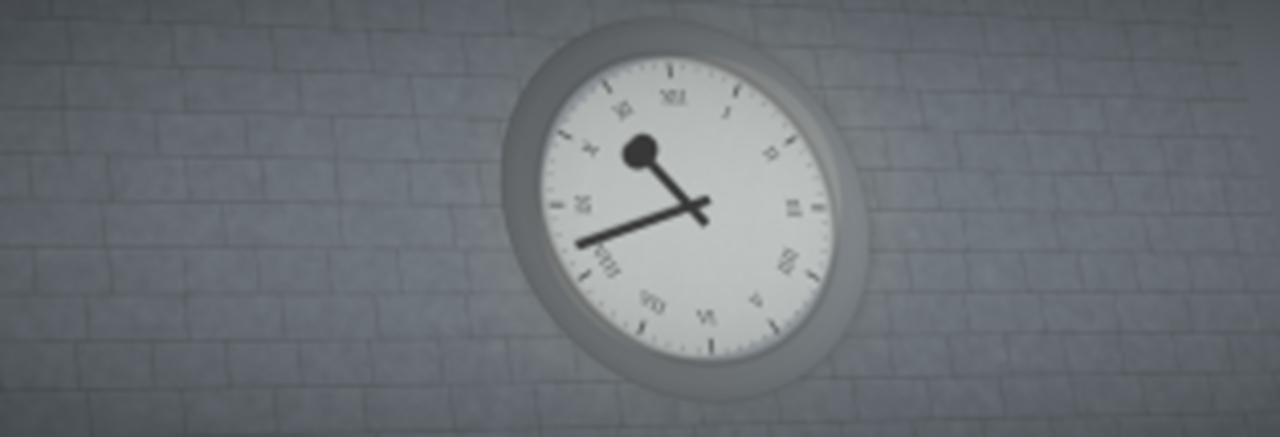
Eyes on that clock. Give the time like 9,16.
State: 10,42
